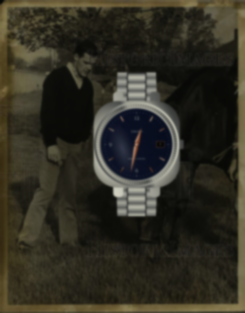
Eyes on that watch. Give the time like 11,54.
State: 12,32
